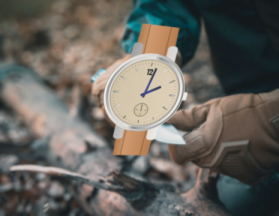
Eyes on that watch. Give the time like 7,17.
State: 2,02
